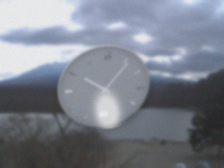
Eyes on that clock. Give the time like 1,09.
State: 10,06
